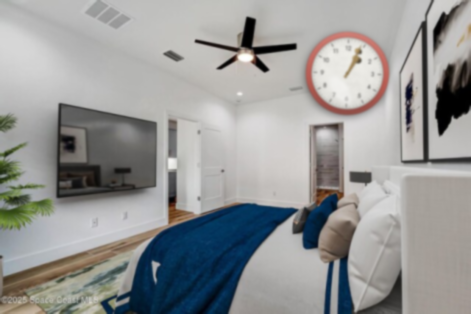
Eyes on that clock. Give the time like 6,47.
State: 1,04
